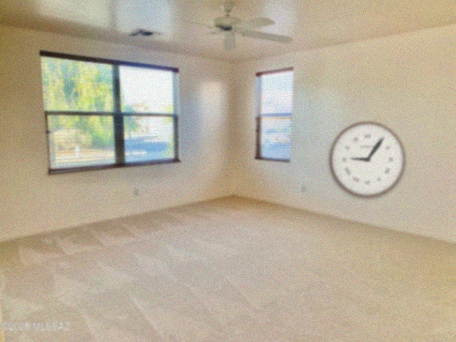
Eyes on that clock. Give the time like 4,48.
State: 9,06
